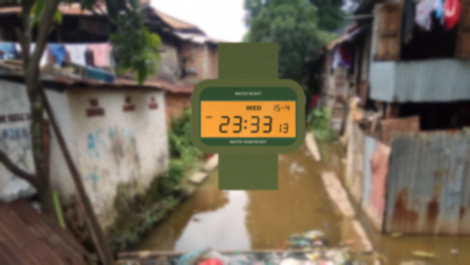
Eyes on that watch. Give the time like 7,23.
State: 23,33
